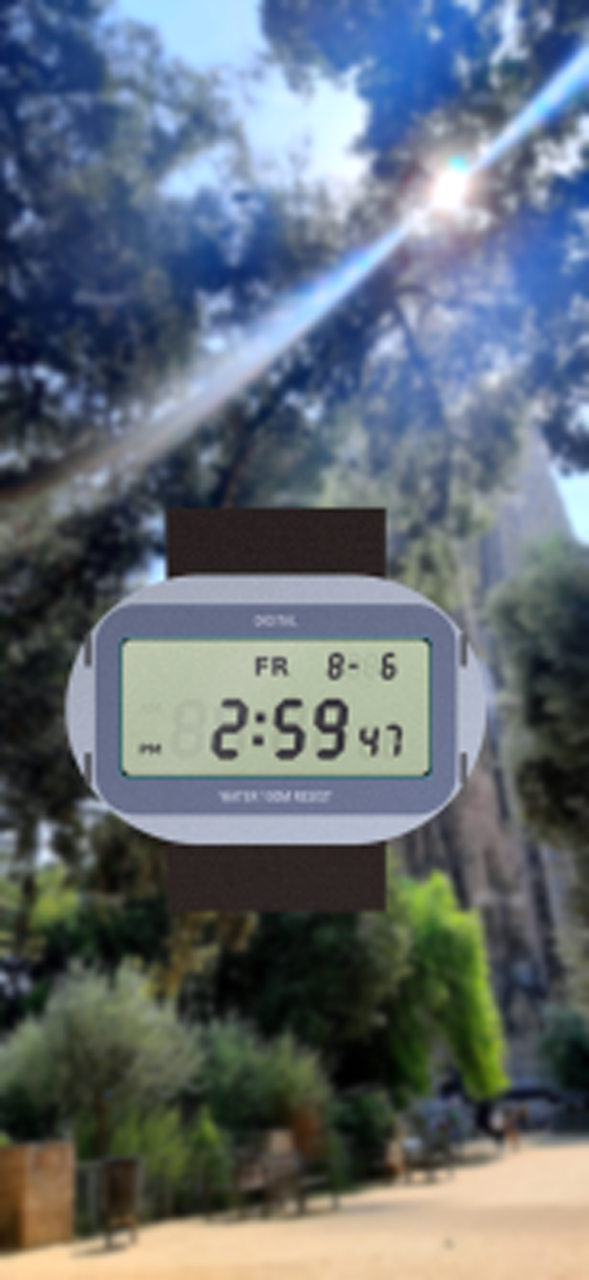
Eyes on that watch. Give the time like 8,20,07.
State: 2,59,47
